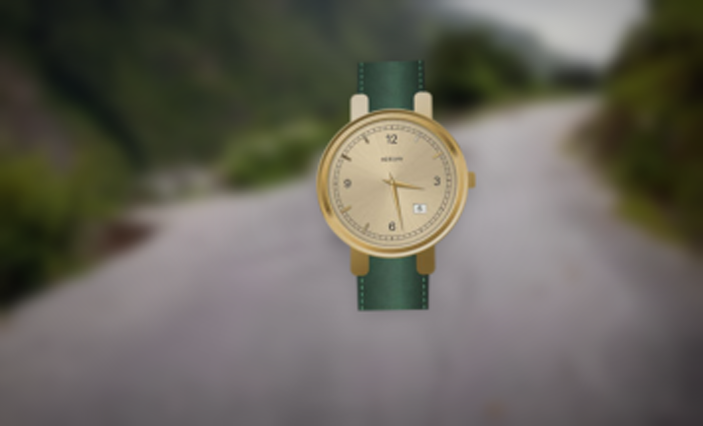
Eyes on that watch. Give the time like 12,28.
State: 3,28
